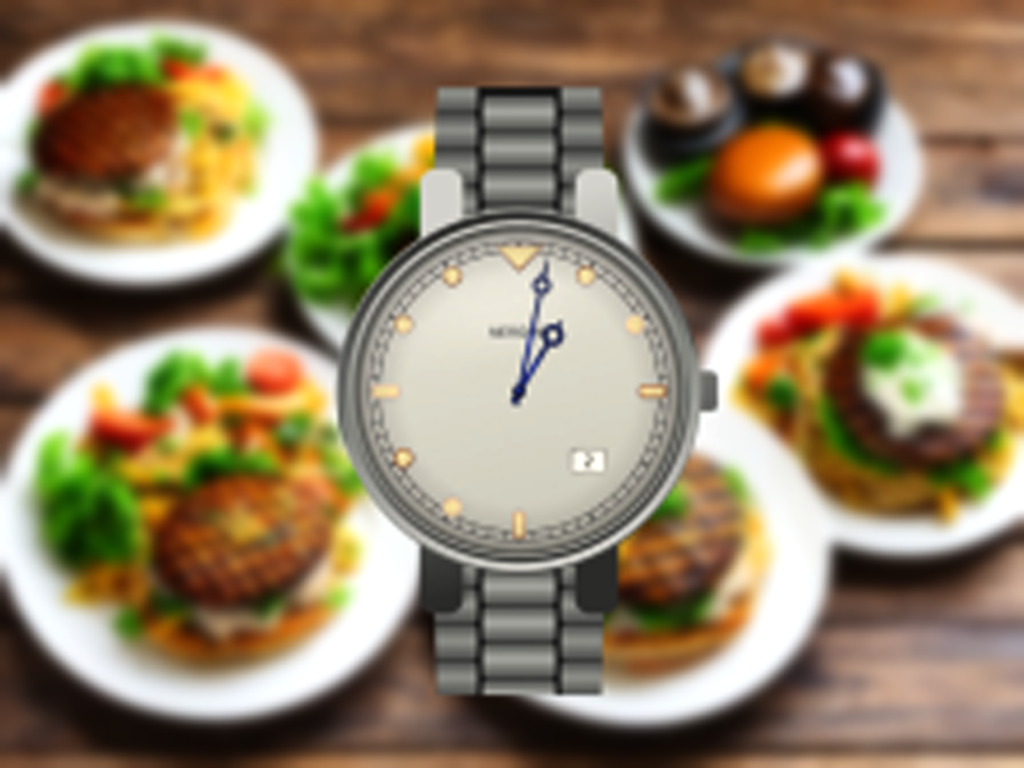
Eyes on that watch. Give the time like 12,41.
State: 1,02
